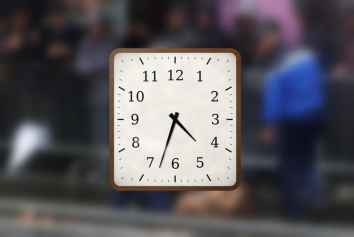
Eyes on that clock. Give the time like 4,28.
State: 4,33
